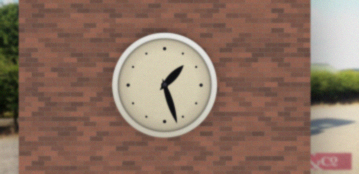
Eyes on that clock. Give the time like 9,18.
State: 1,27
